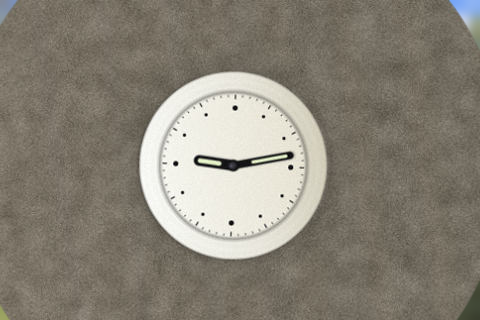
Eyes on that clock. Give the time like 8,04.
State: 9,13
